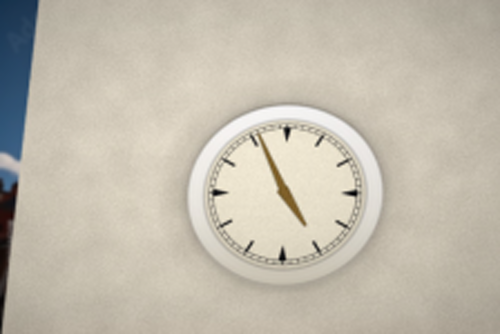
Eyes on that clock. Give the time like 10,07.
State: 4,56
